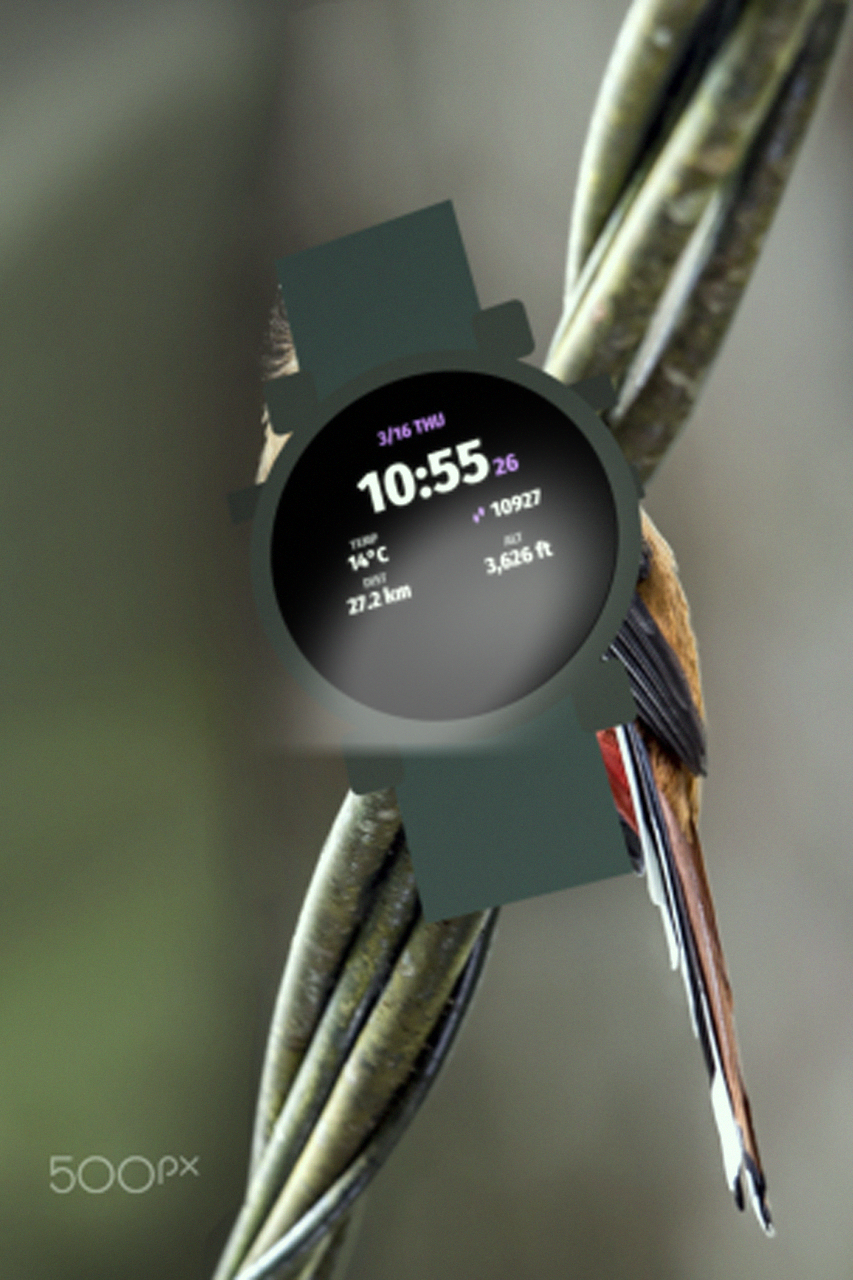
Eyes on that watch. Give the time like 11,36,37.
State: 10,55,26
